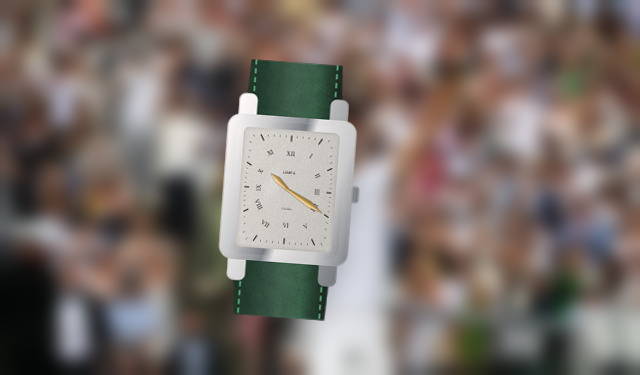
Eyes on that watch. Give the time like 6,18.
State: 10,20
